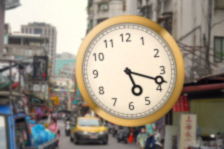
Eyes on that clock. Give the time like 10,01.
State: 5,18
